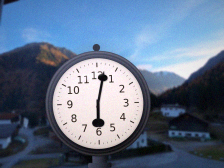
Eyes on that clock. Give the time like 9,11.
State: 6,02
